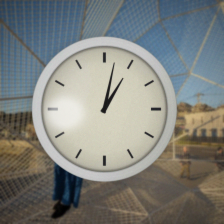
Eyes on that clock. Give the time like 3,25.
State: 1,02
